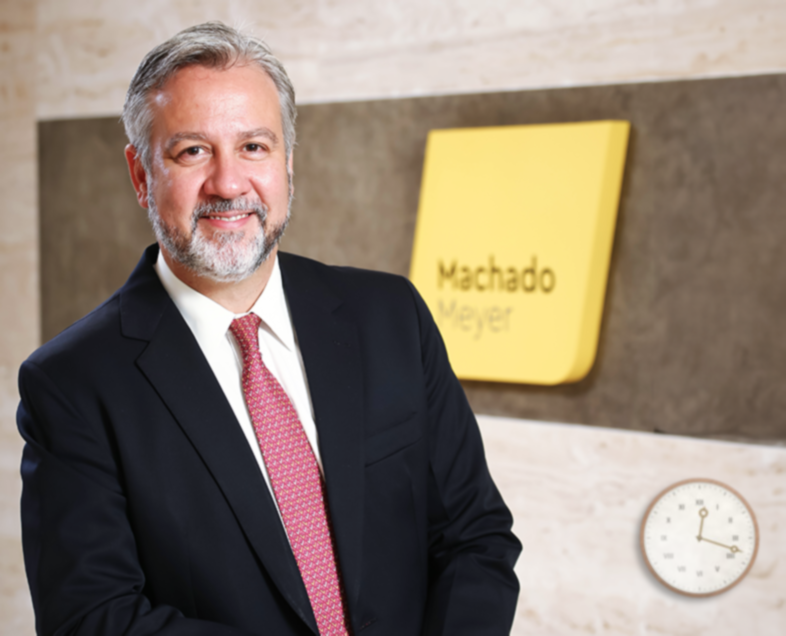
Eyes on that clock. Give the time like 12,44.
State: 12,18
